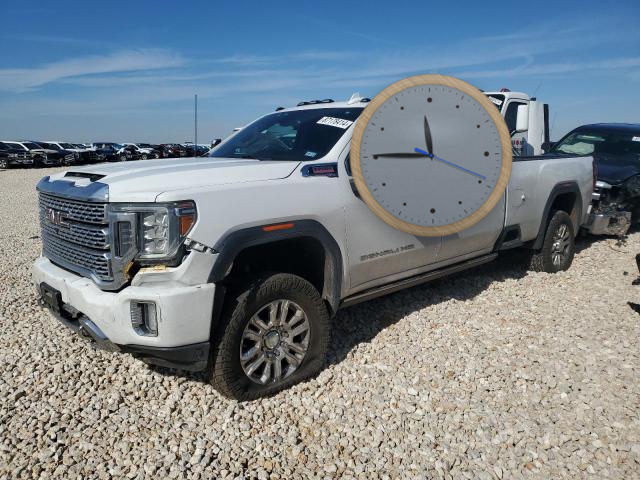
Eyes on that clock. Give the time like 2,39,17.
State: 11,45,19
